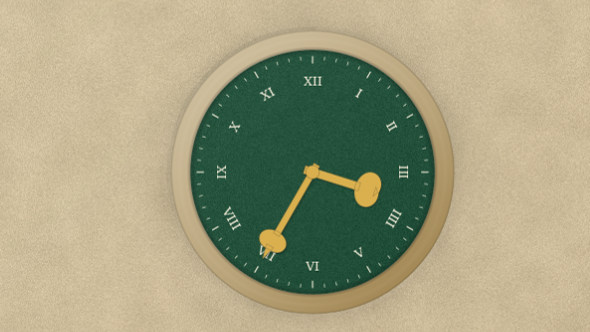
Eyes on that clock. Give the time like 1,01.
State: 3,35
